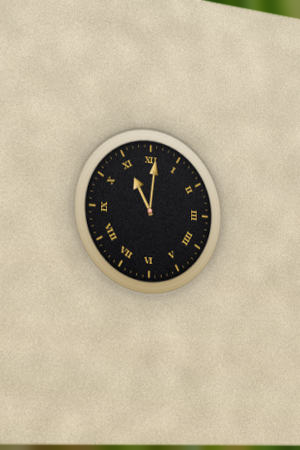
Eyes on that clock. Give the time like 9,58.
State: 11,01
